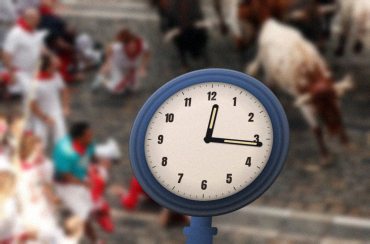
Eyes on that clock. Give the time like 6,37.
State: 12,16
